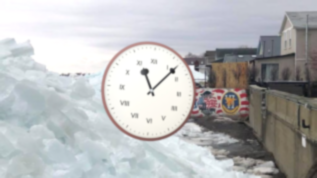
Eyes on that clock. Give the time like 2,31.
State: 11,07
